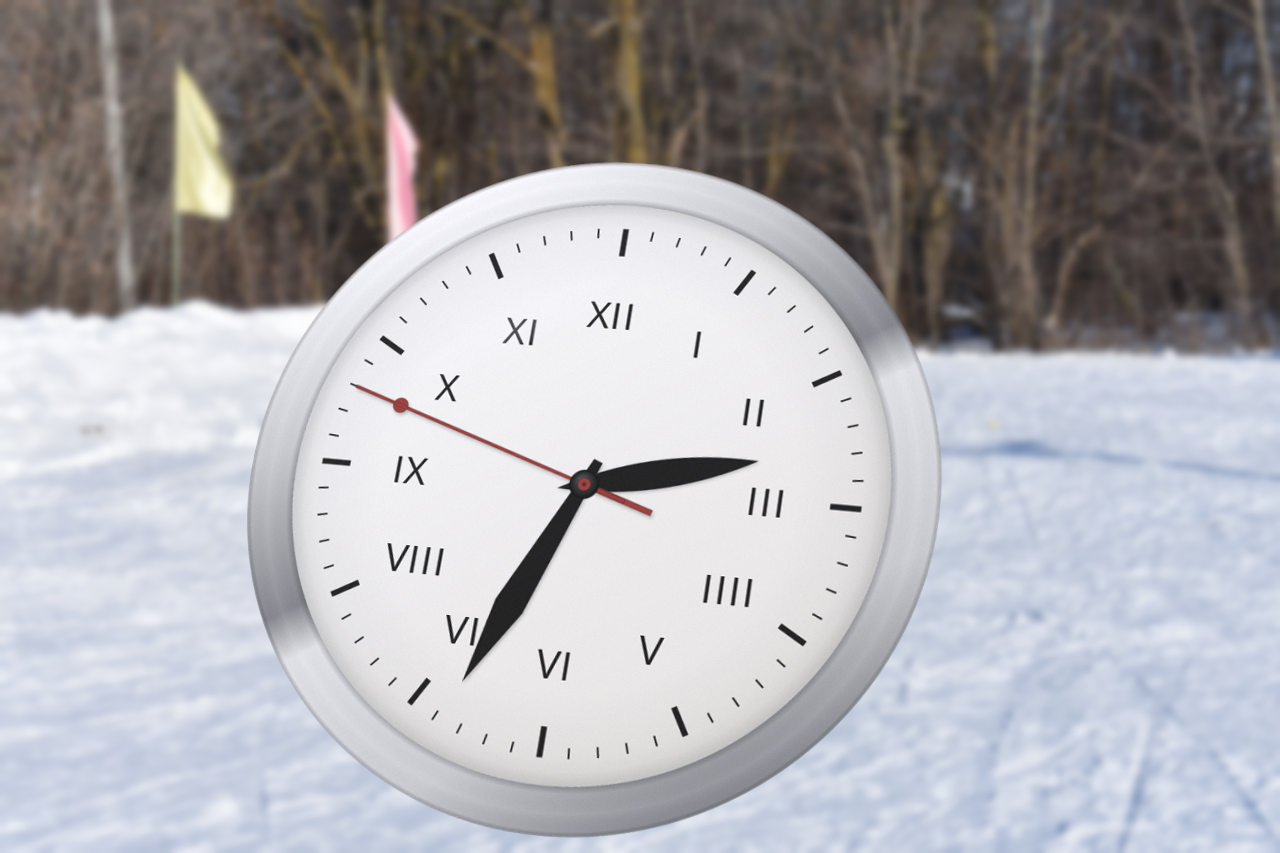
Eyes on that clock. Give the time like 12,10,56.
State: 2,33,48
